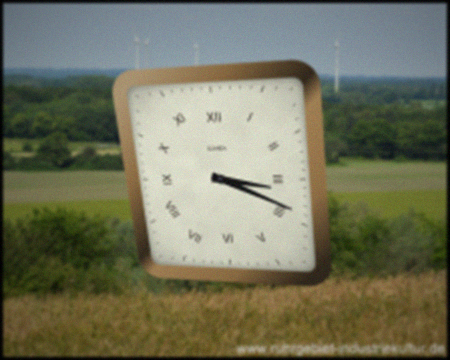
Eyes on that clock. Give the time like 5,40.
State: 3,19
